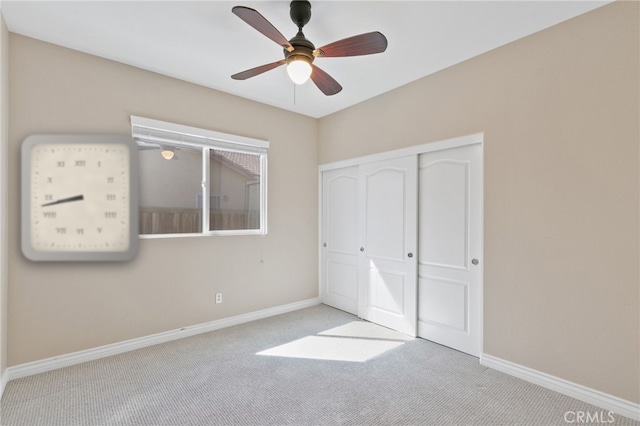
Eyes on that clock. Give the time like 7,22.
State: 8,43
